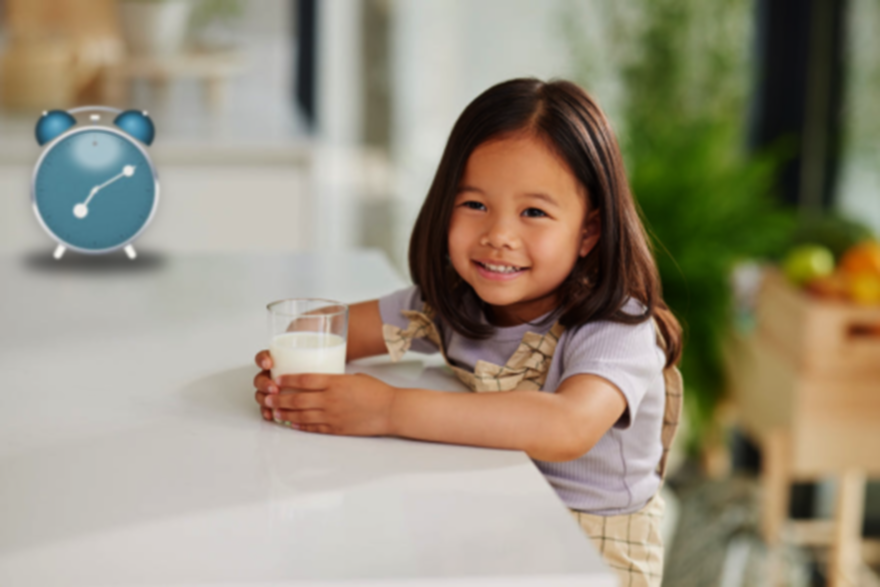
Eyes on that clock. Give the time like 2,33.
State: 7,10
